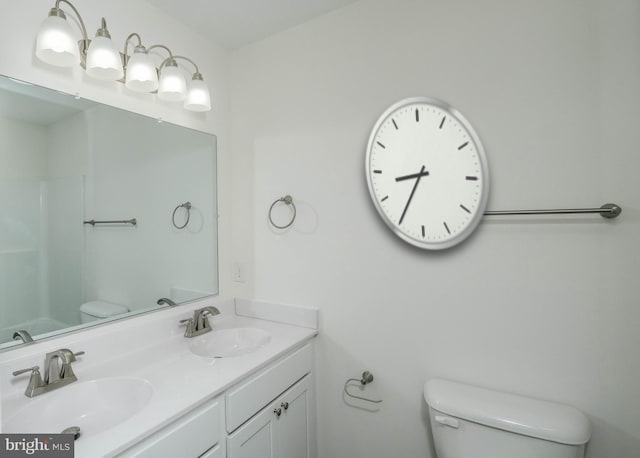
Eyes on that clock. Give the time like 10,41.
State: 8,35
